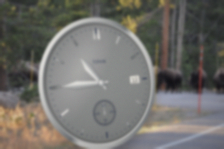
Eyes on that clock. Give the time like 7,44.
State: 10,45
